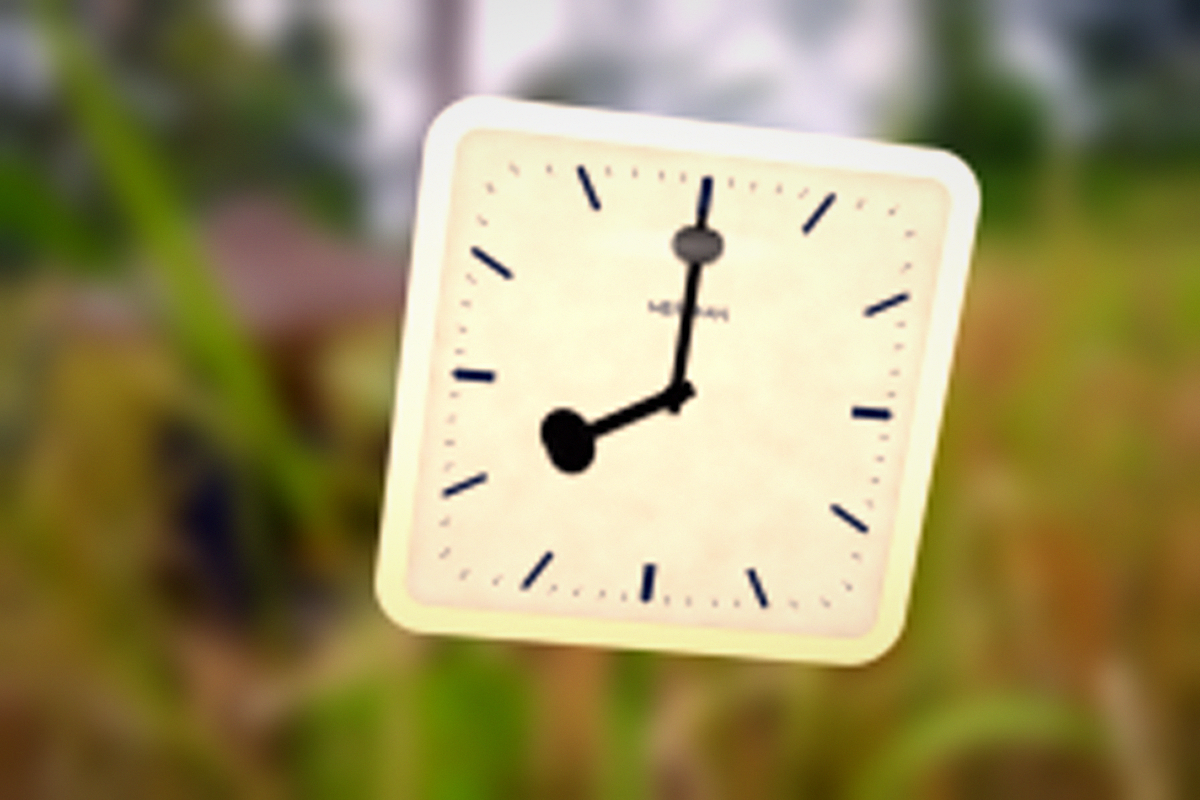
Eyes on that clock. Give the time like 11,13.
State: 8,00
